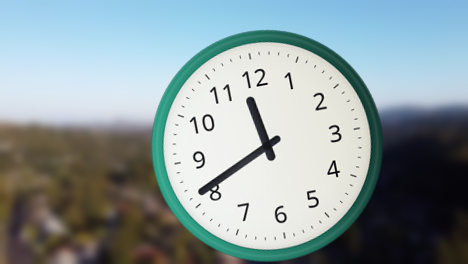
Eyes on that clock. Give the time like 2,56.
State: 11,41
